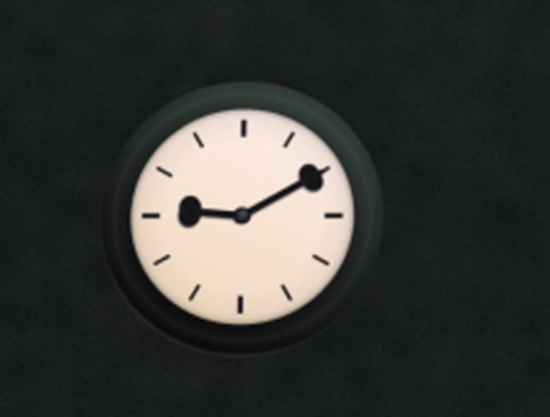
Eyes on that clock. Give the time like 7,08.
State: 9,10
